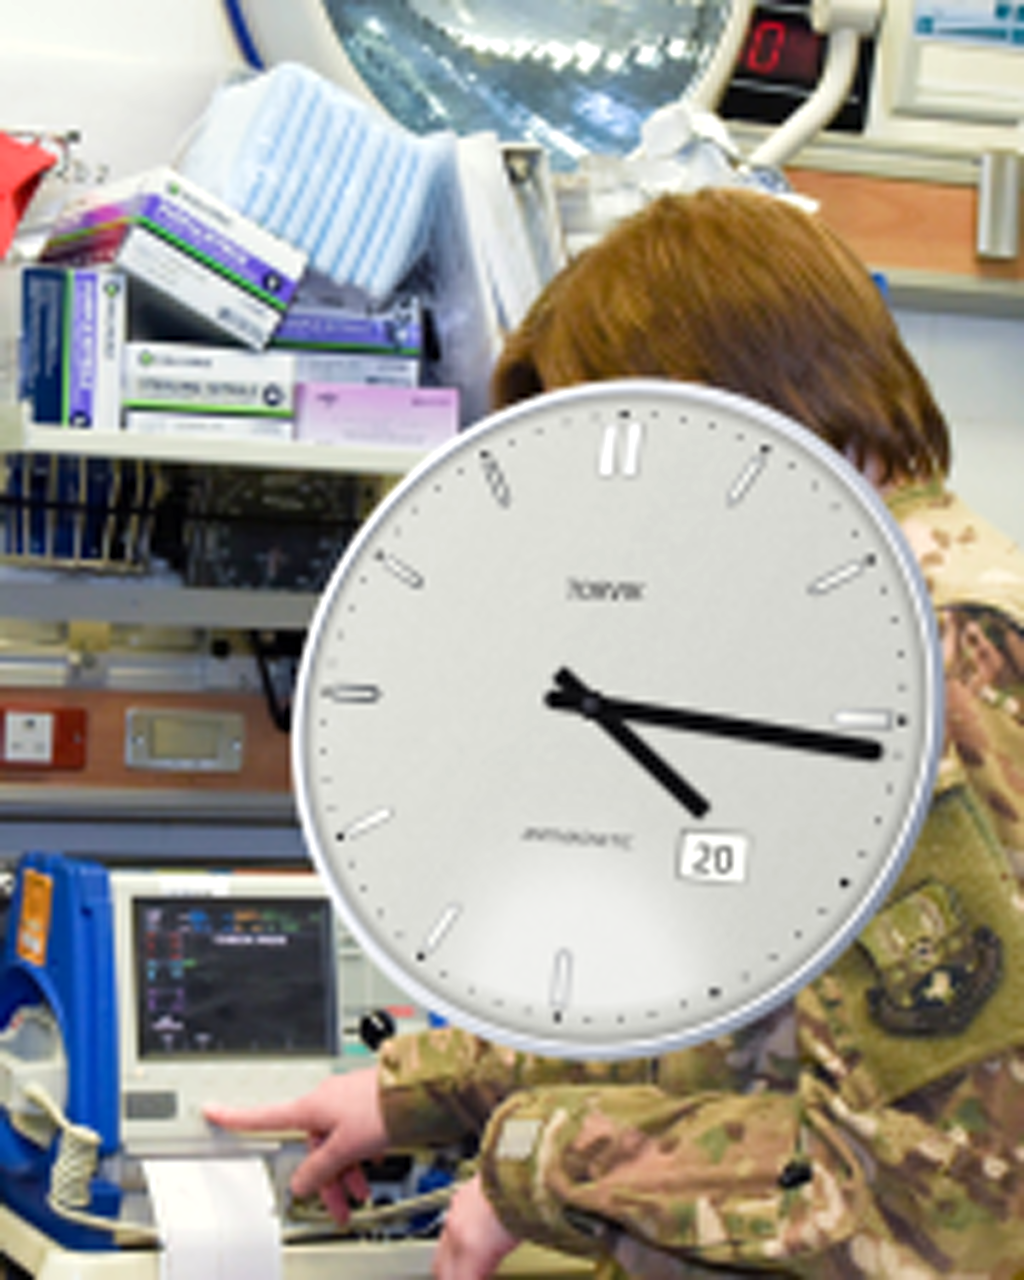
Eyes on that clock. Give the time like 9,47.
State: 4,16
